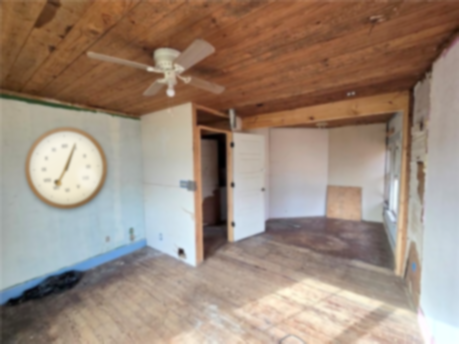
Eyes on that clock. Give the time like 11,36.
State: 7,04
